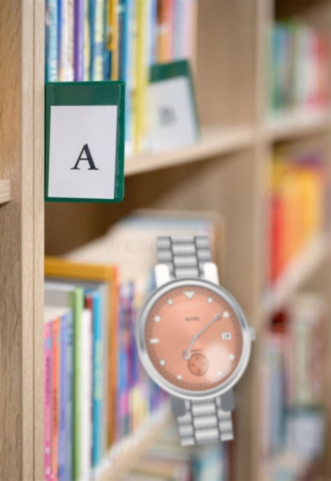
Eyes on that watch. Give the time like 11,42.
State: 7,09
